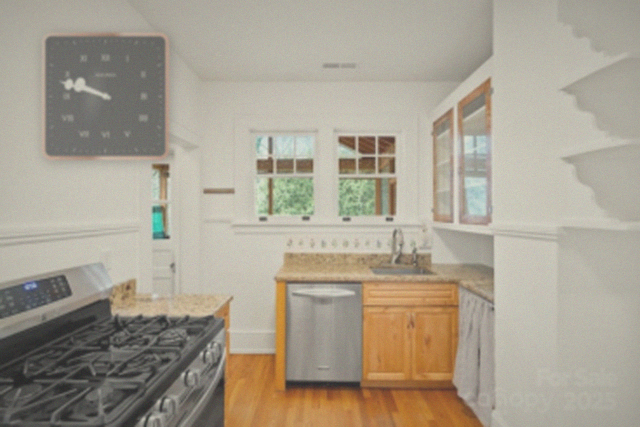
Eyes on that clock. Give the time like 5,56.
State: 9,48
